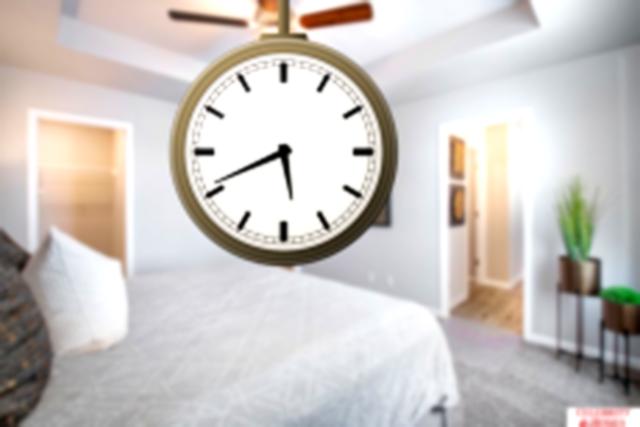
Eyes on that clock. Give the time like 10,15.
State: 5,41
